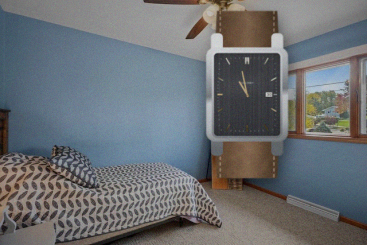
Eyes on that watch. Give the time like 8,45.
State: 10,58
